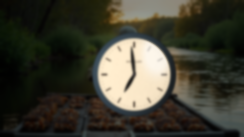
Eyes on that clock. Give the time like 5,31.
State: 6,59
